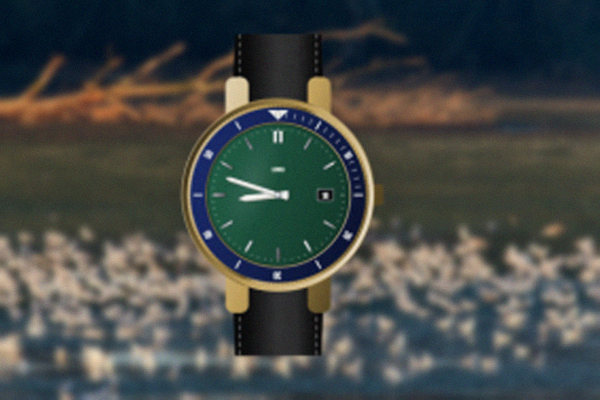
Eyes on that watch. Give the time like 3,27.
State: 8,48
